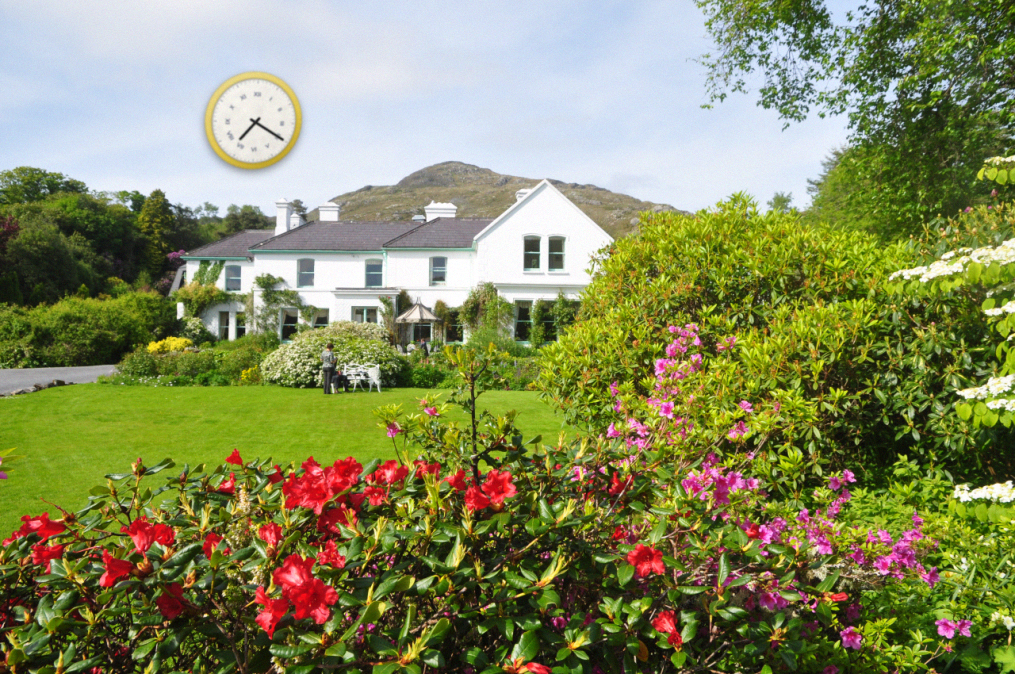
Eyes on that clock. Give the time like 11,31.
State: 7,20
